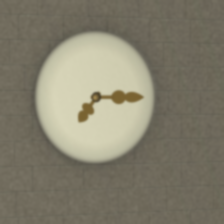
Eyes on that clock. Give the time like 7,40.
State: 7,15
